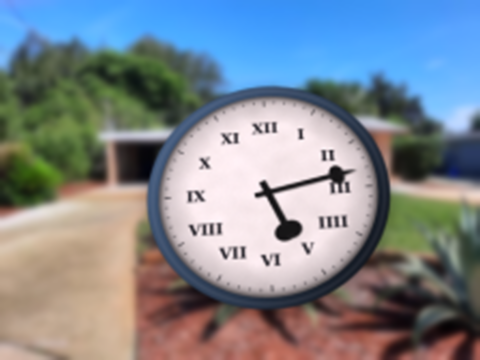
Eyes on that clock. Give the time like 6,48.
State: 5,13
